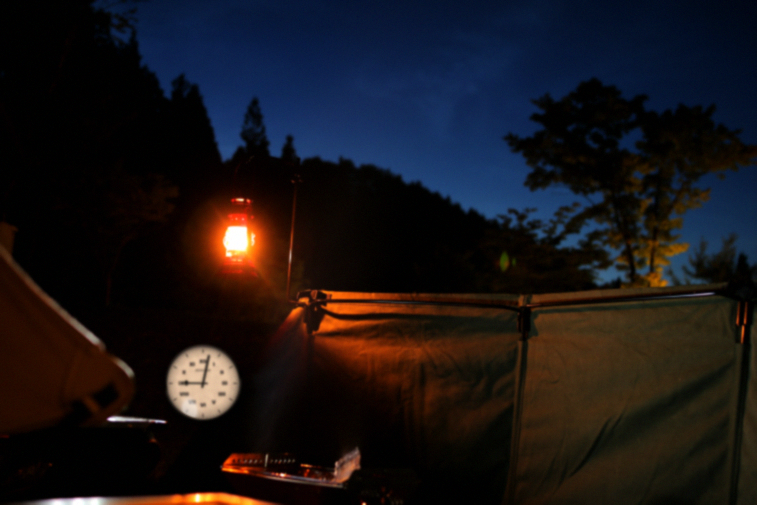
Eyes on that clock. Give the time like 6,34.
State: 9,02
